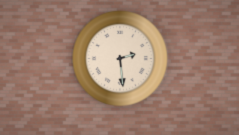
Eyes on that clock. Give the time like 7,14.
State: 2,29
